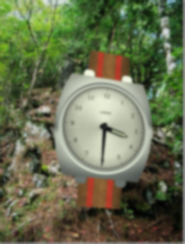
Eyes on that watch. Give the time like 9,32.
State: 3,30
